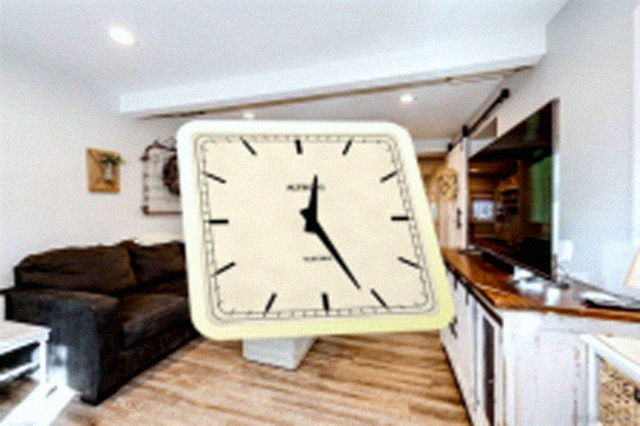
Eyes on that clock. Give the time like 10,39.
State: 12,26
